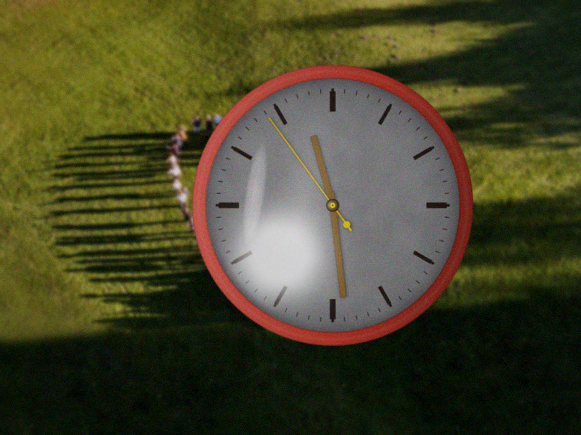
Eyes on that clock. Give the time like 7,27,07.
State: 11,28,54
